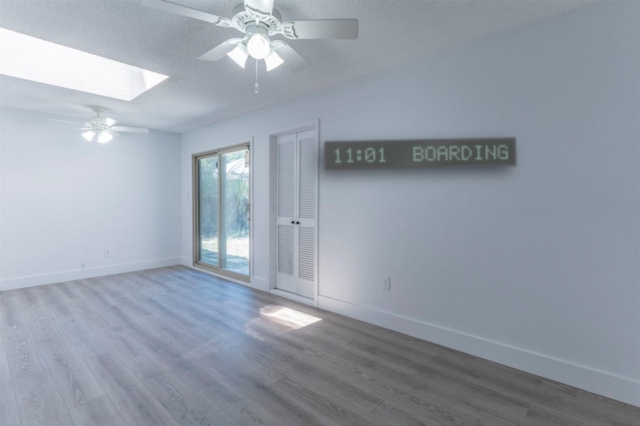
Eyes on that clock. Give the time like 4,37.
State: 11,01
